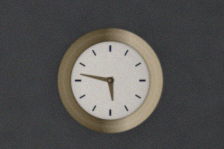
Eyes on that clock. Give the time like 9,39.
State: 5,47
